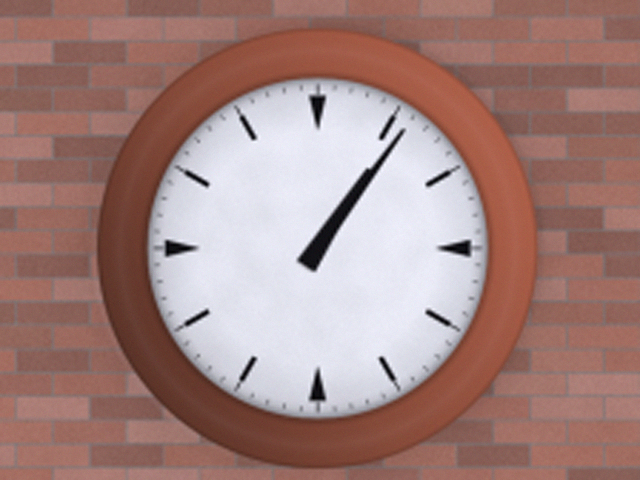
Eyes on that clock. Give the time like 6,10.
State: 1,06
